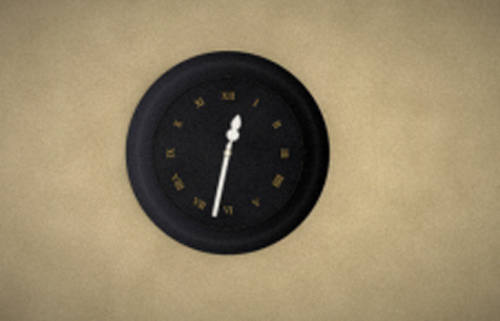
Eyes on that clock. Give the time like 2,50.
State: 12,32
